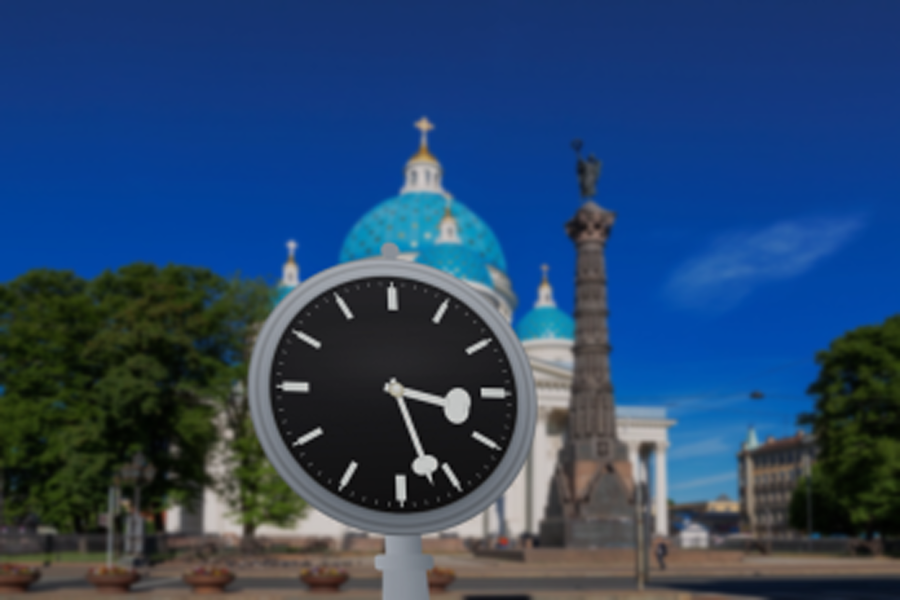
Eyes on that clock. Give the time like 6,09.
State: 3,27
